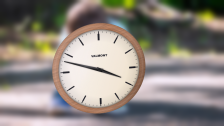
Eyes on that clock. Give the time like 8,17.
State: 3,48
